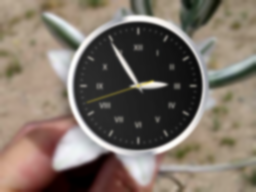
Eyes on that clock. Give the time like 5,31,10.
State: 2,54,42
